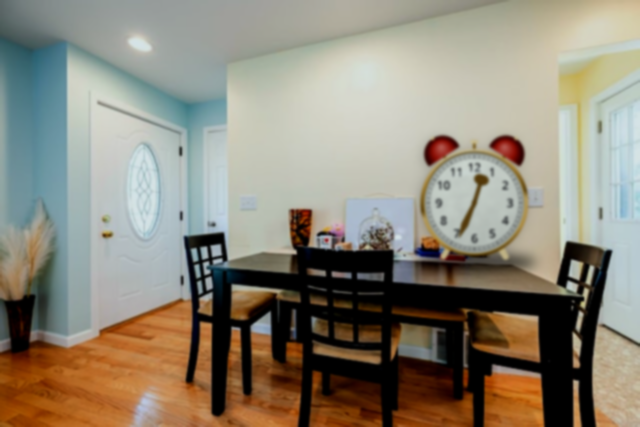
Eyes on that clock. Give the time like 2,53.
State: 12,34
